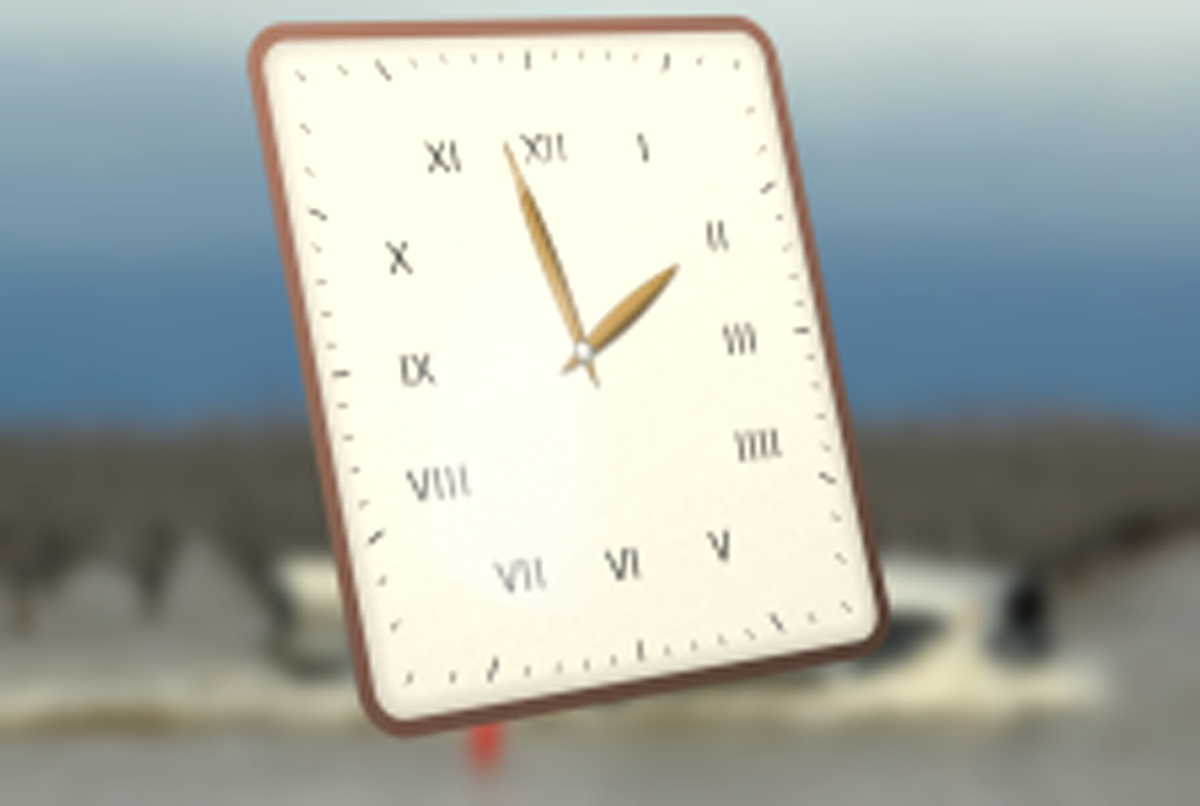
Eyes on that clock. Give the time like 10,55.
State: 1,58
